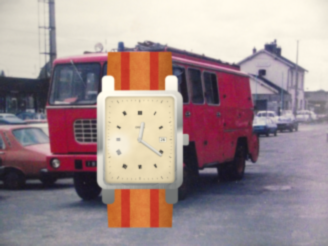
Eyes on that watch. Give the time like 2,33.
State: 12,21
